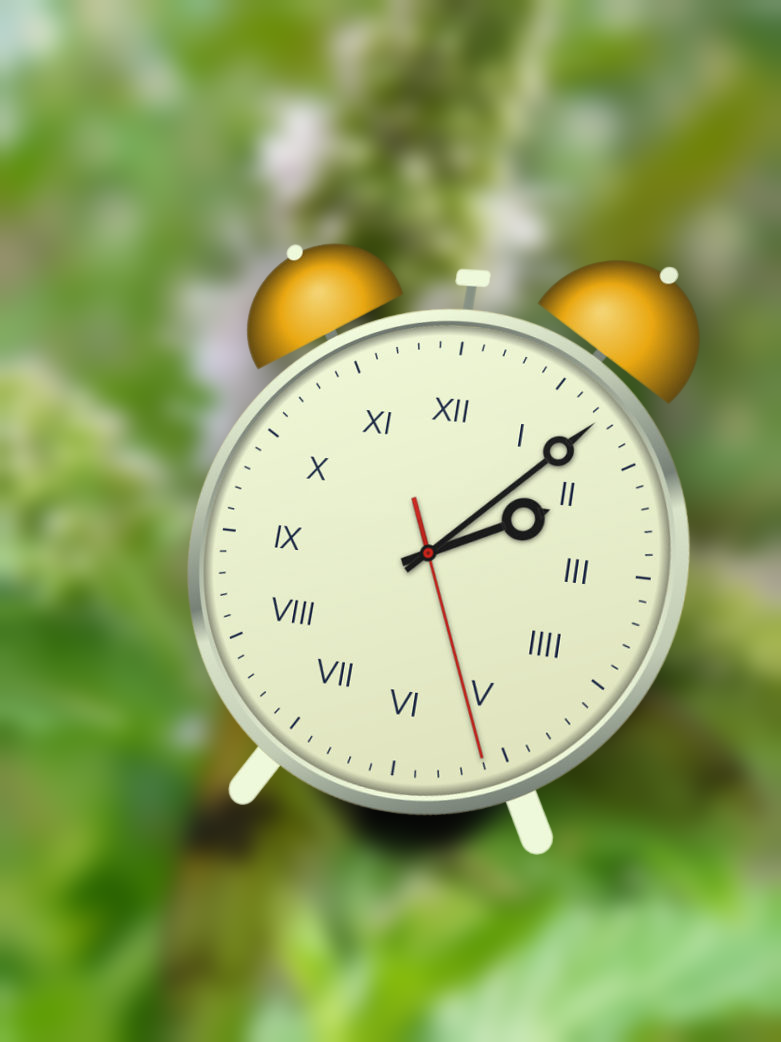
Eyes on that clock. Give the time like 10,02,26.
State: 2,07,26
